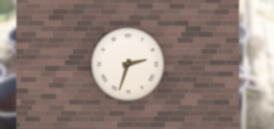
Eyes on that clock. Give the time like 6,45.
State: 2,33
